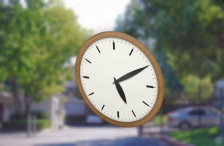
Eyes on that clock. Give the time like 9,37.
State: 5,10
